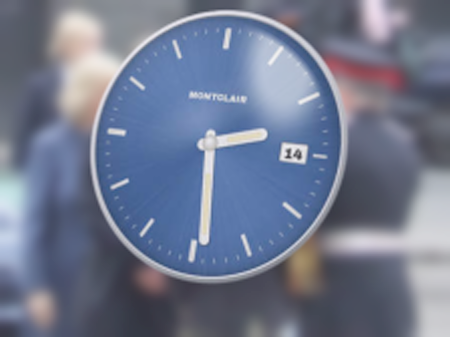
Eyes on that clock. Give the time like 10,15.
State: 2,29
